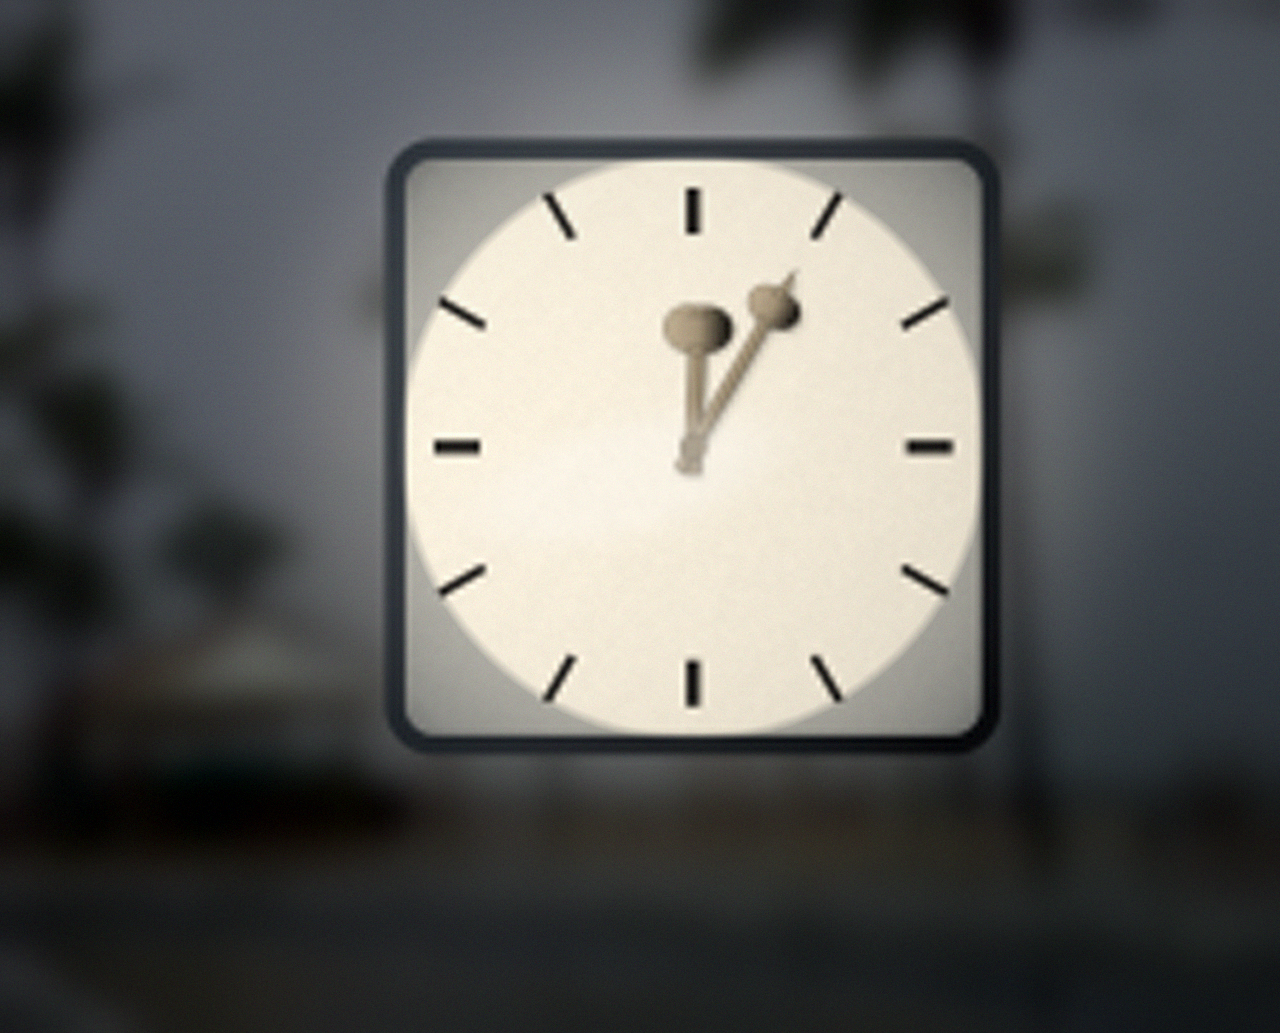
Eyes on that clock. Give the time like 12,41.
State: 12,05
